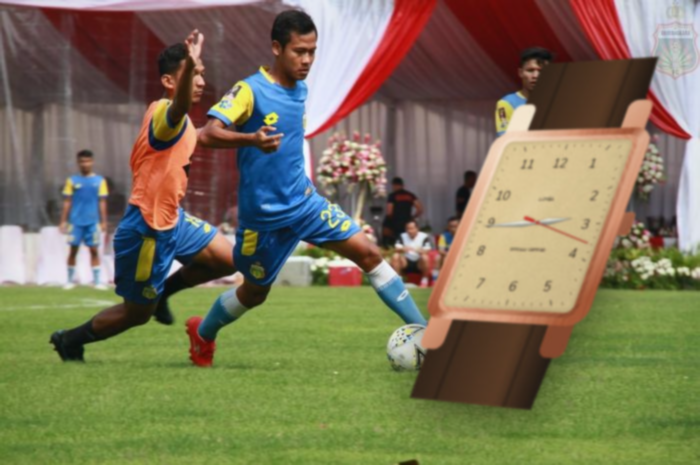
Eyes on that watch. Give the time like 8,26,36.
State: 2,44,18
